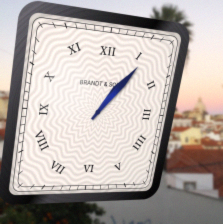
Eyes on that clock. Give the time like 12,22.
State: 1,06
